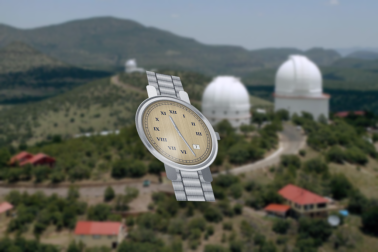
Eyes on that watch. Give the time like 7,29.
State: 11,26
